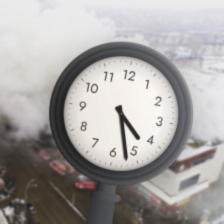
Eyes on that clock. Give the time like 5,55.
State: 4,27
